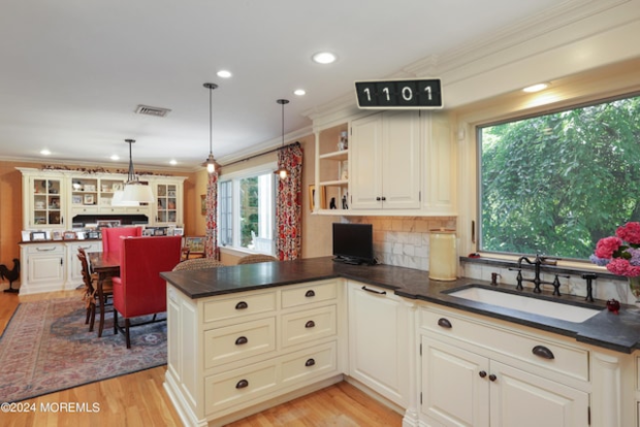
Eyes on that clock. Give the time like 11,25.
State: 11,01
